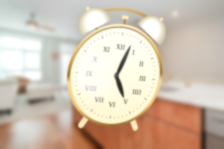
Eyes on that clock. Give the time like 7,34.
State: 5,03
